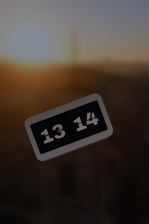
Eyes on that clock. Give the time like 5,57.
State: 13,14
